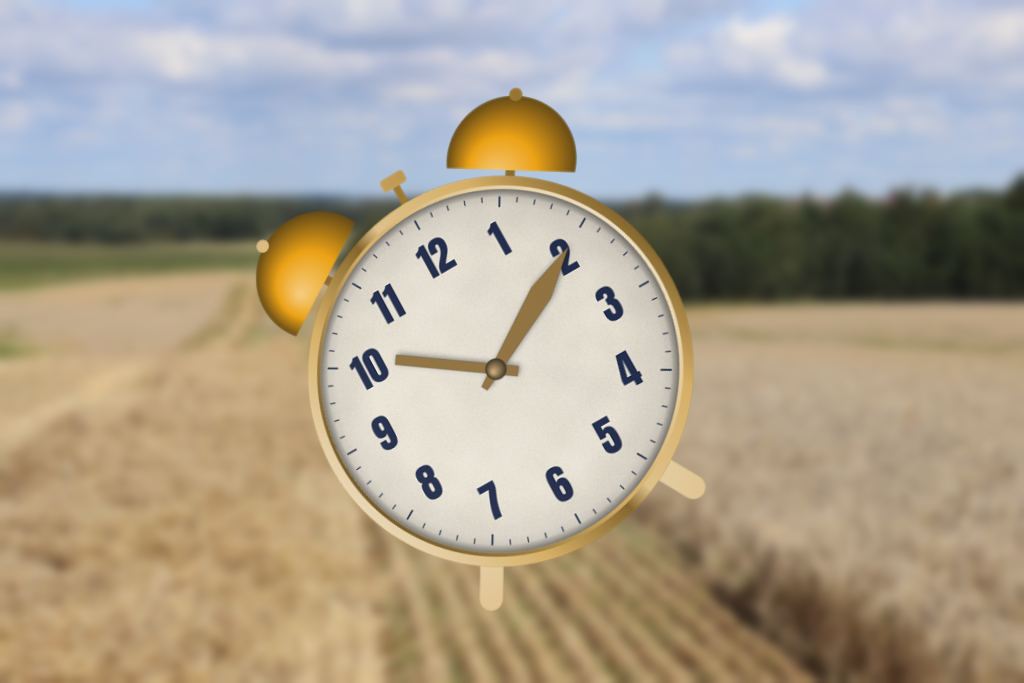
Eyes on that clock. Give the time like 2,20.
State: 10,10
